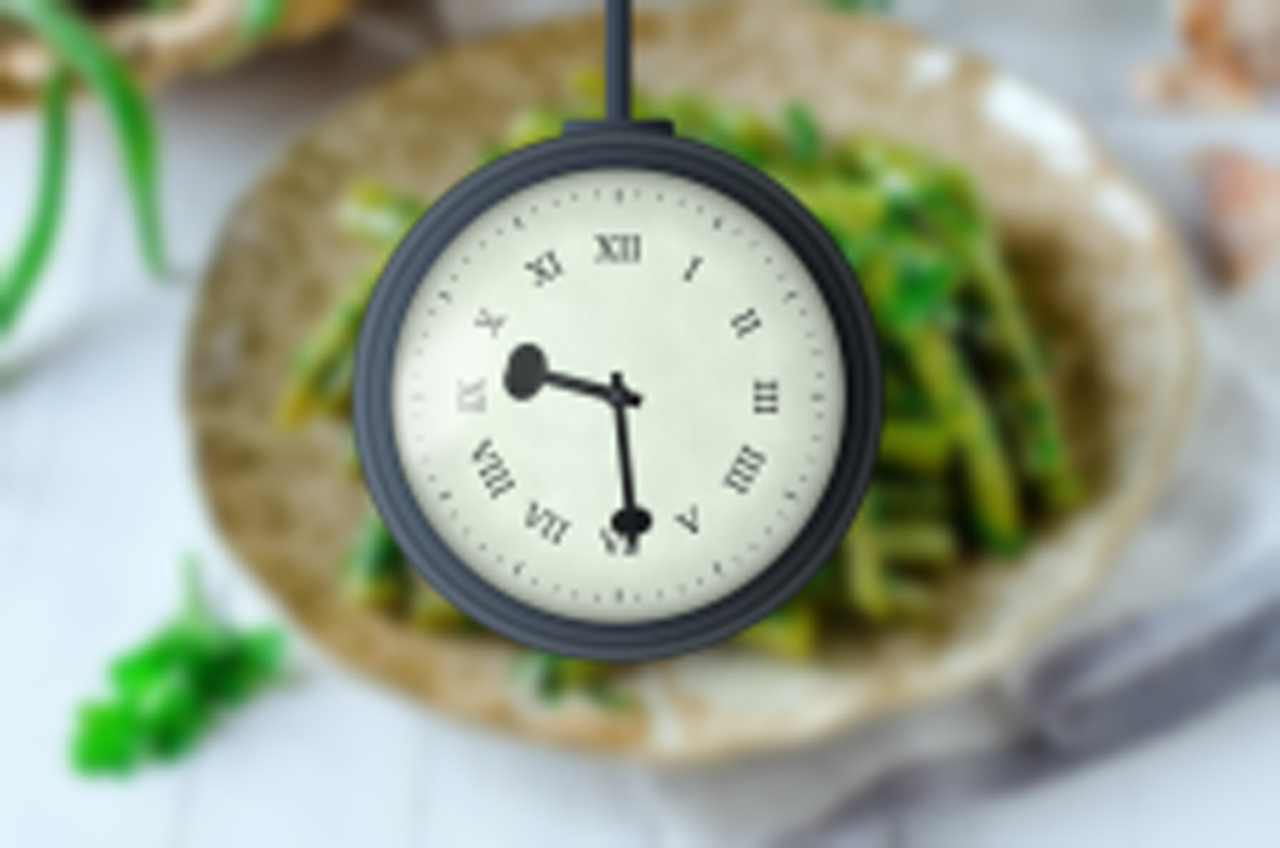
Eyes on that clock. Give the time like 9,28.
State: 9,29
